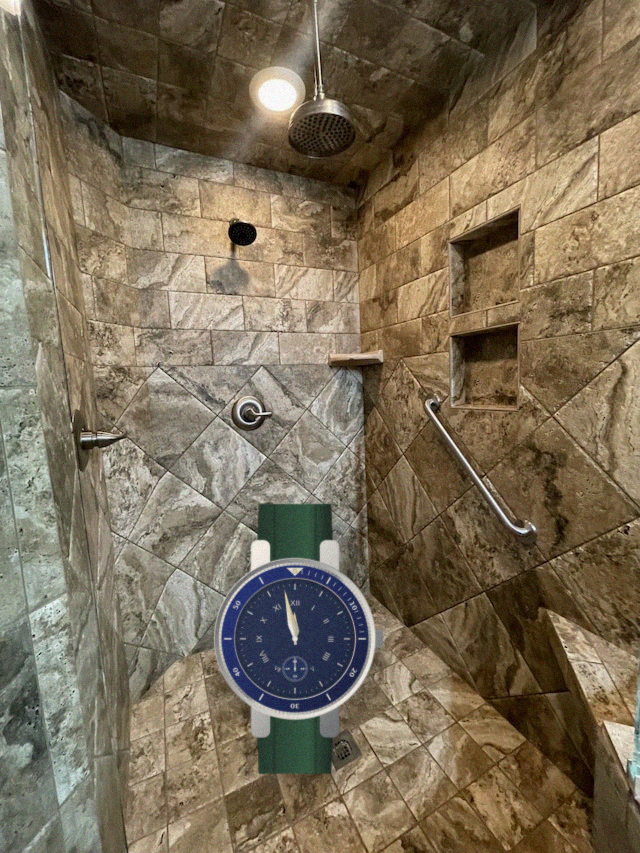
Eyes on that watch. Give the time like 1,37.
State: 11,58
